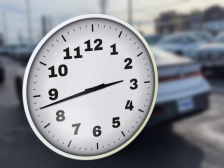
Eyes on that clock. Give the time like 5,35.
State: 2,43
